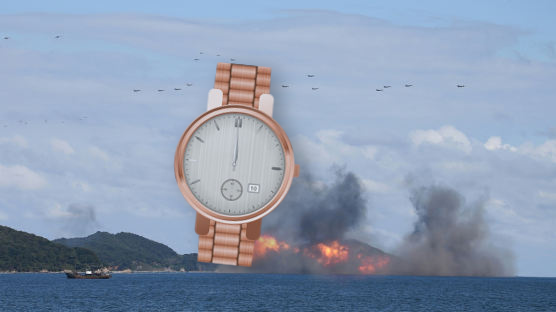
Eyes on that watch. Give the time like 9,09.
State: 12,00
